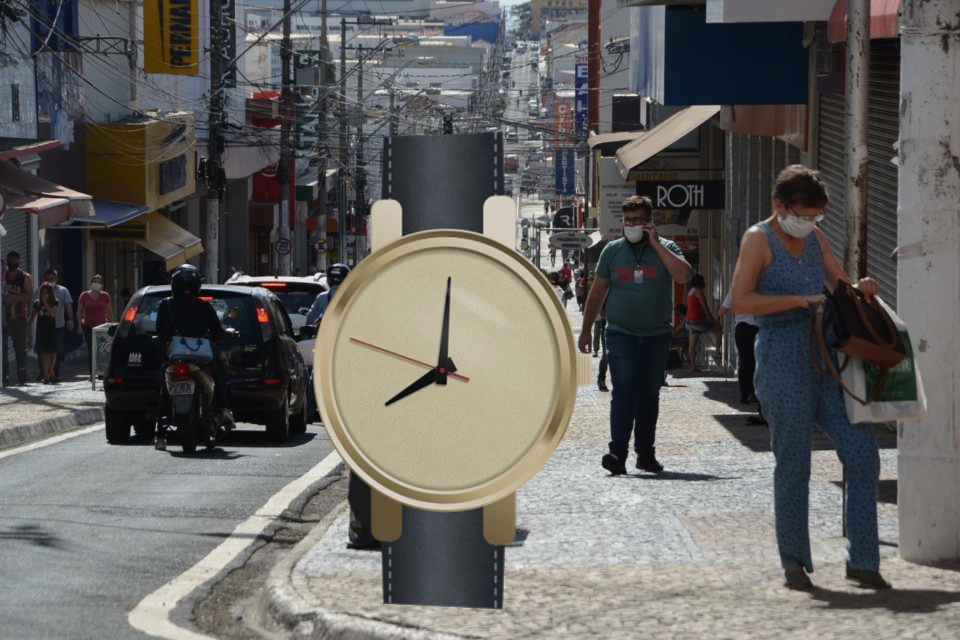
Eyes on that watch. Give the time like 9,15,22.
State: 8,00,48
